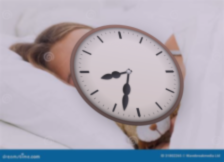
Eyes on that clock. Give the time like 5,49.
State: 8,33
